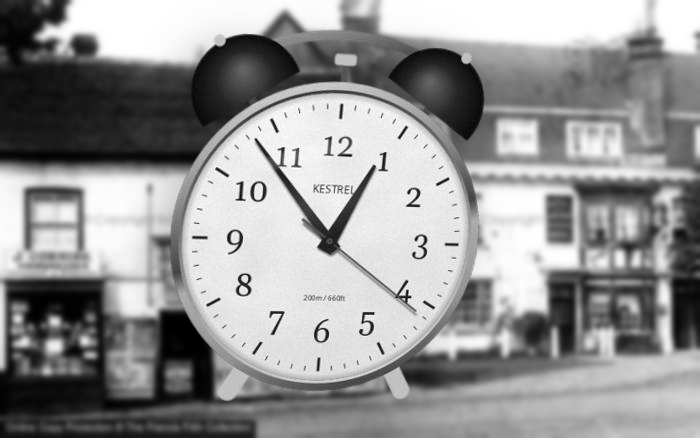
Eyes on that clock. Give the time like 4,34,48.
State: 12,53,21
